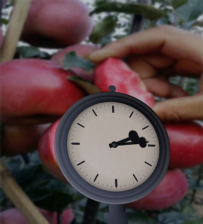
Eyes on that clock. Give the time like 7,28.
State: 2,14
